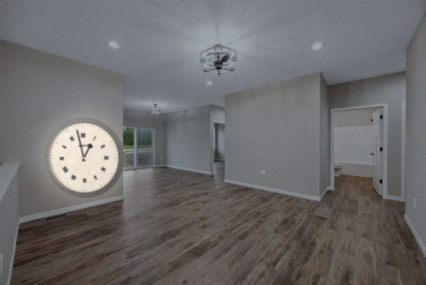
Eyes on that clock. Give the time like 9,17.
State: 12,58
